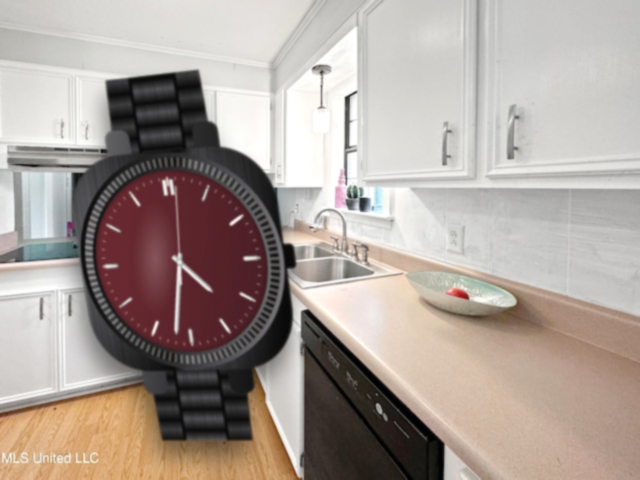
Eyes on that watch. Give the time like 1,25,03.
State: 4,32,01
